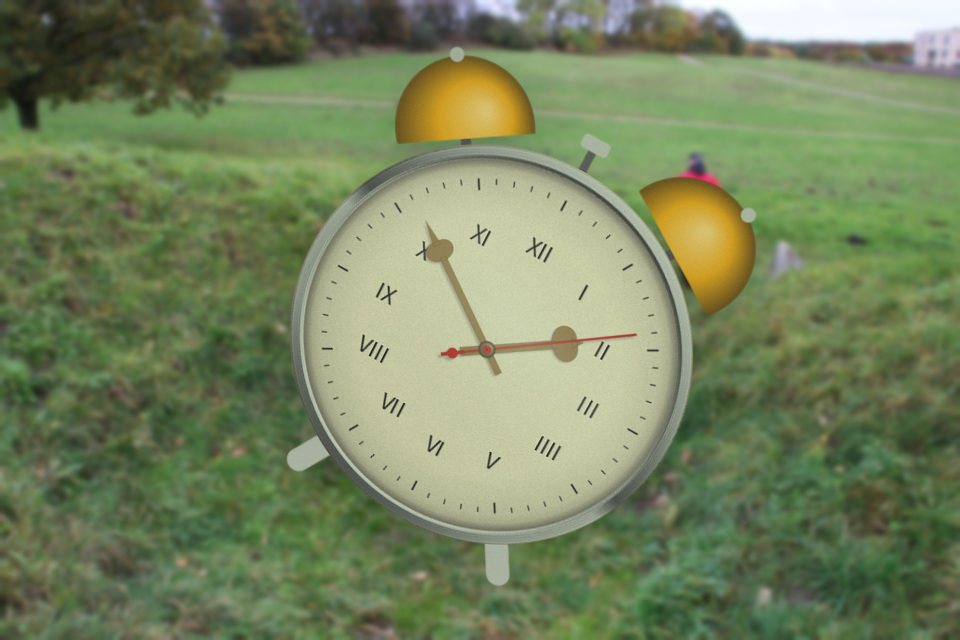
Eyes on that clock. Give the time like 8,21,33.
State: 1,51,09
